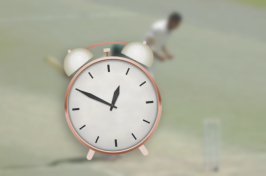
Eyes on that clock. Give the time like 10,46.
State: 12,50
